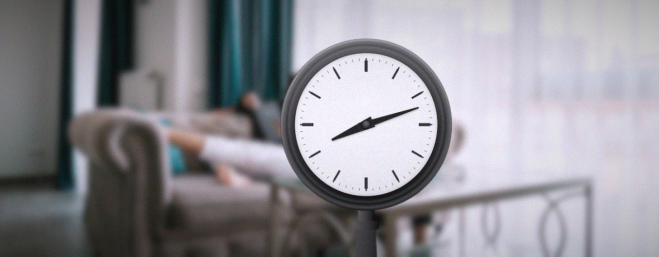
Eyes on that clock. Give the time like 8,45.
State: 8,12
